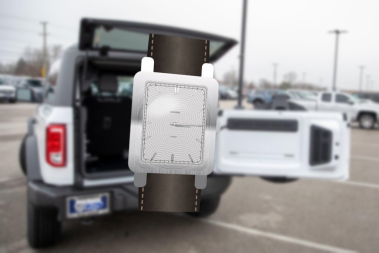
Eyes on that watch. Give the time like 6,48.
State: 3,15
